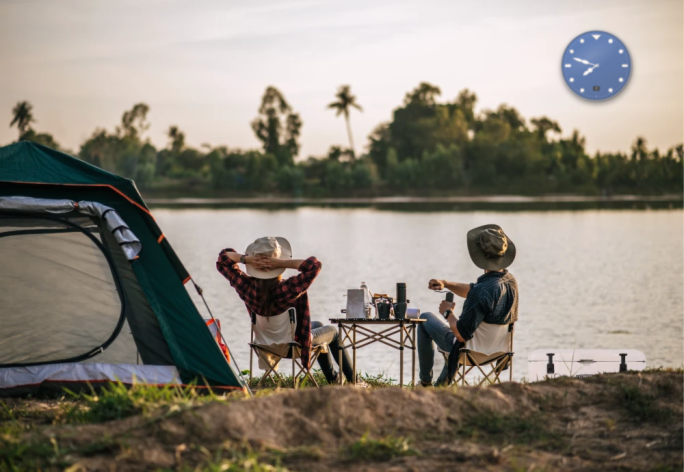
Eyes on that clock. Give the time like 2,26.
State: 7,48
